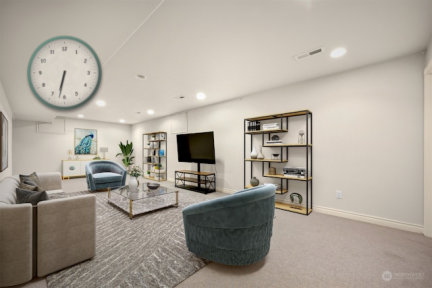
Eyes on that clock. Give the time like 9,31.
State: 6,32
